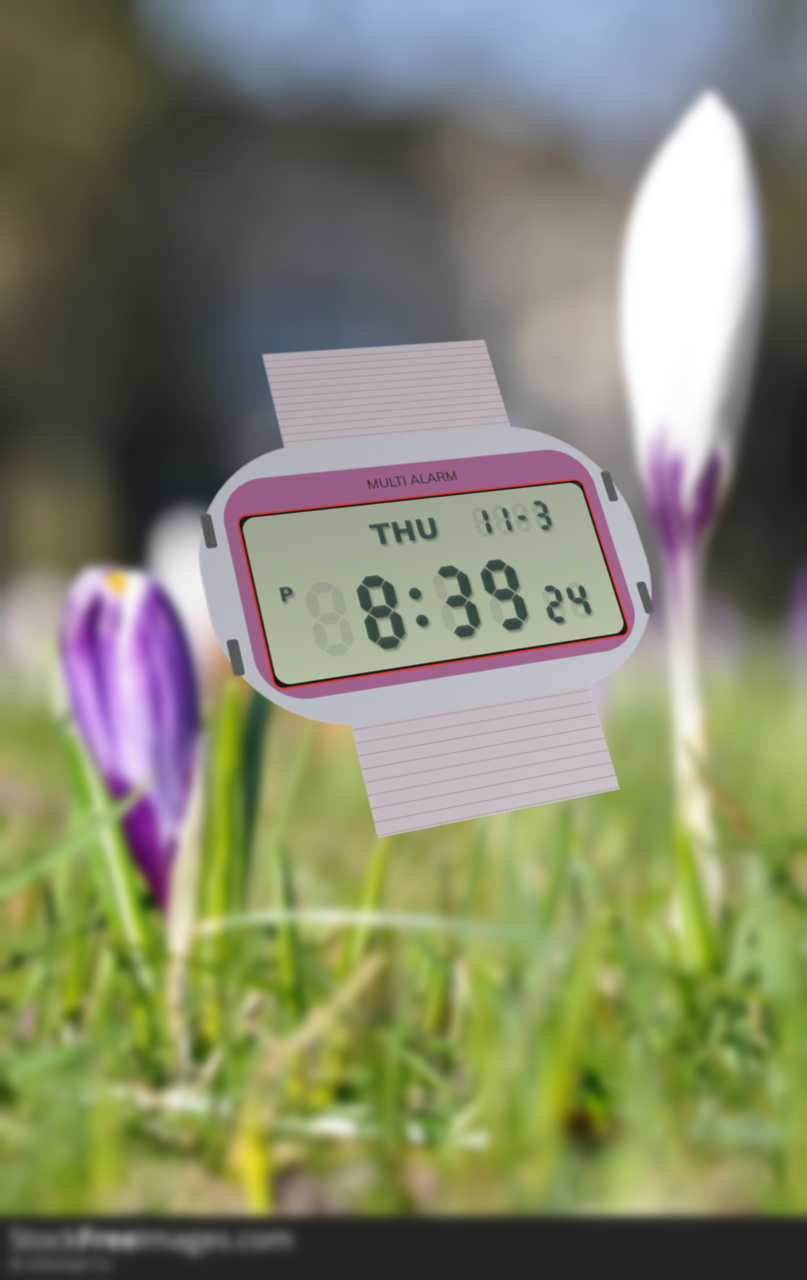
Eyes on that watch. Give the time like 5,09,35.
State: 8,39,24
